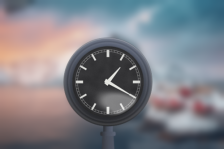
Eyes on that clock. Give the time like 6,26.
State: 1,20
